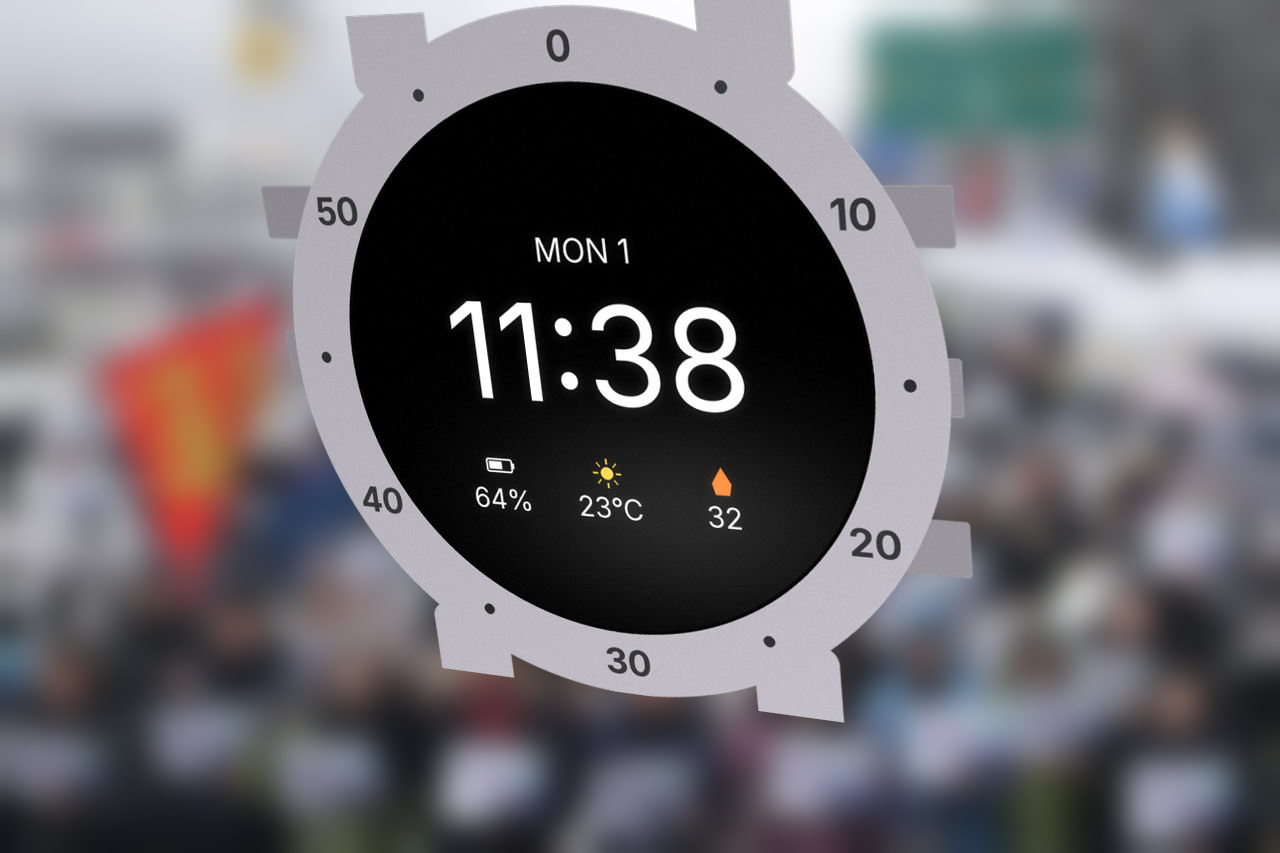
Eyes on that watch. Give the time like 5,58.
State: 11,38
